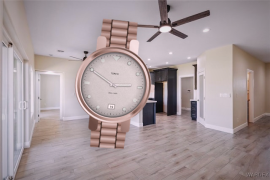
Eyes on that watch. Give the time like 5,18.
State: 2,50
